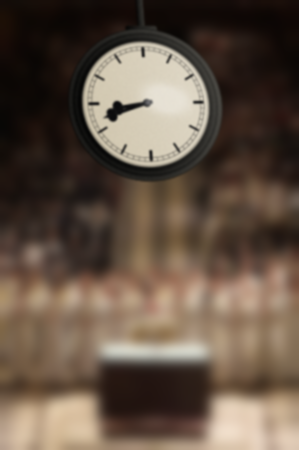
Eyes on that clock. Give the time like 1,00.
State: 8,42
